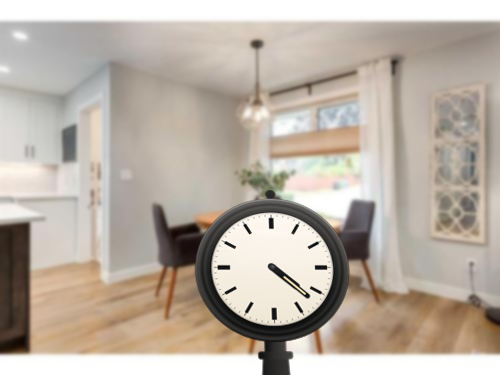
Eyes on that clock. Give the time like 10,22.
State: 4,22
